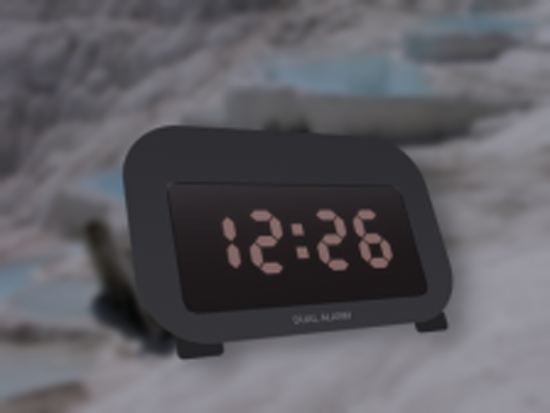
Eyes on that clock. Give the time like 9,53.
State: 12,26
